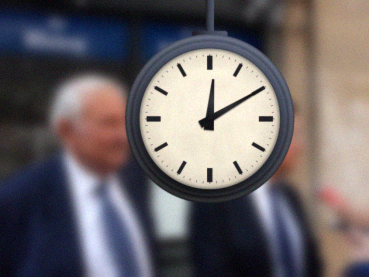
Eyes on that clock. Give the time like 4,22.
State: 12,10
